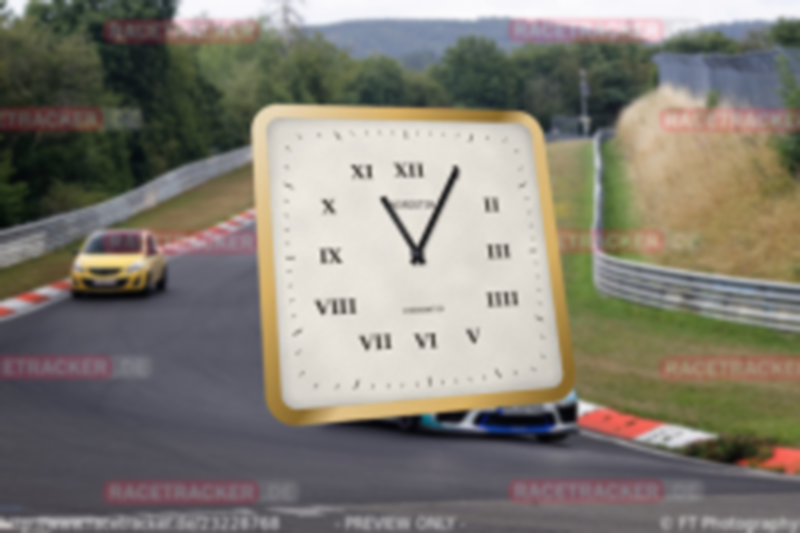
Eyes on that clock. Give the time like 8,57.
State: 11,05
